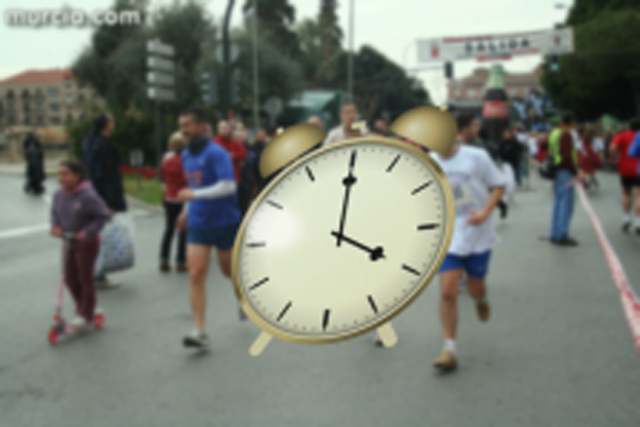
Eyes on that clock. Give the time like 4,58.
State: 4,00
